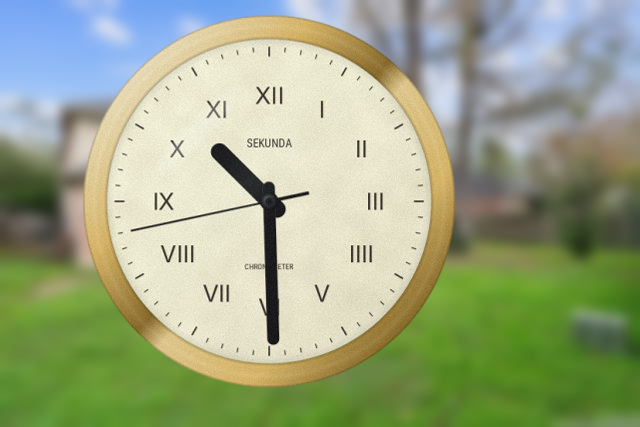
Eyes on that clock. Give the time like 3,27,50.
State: 10,29,43
